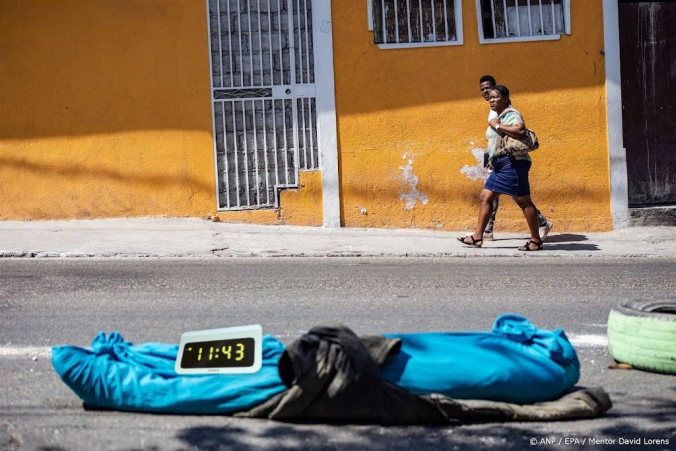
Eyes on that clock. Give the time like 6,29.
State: 11,43
